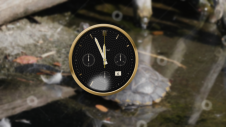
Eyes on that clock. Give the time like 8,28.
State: 11,56
